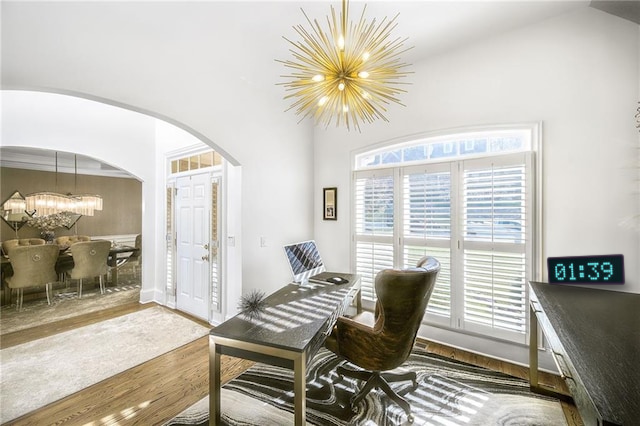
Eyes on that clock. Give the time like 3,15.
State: 1,39
